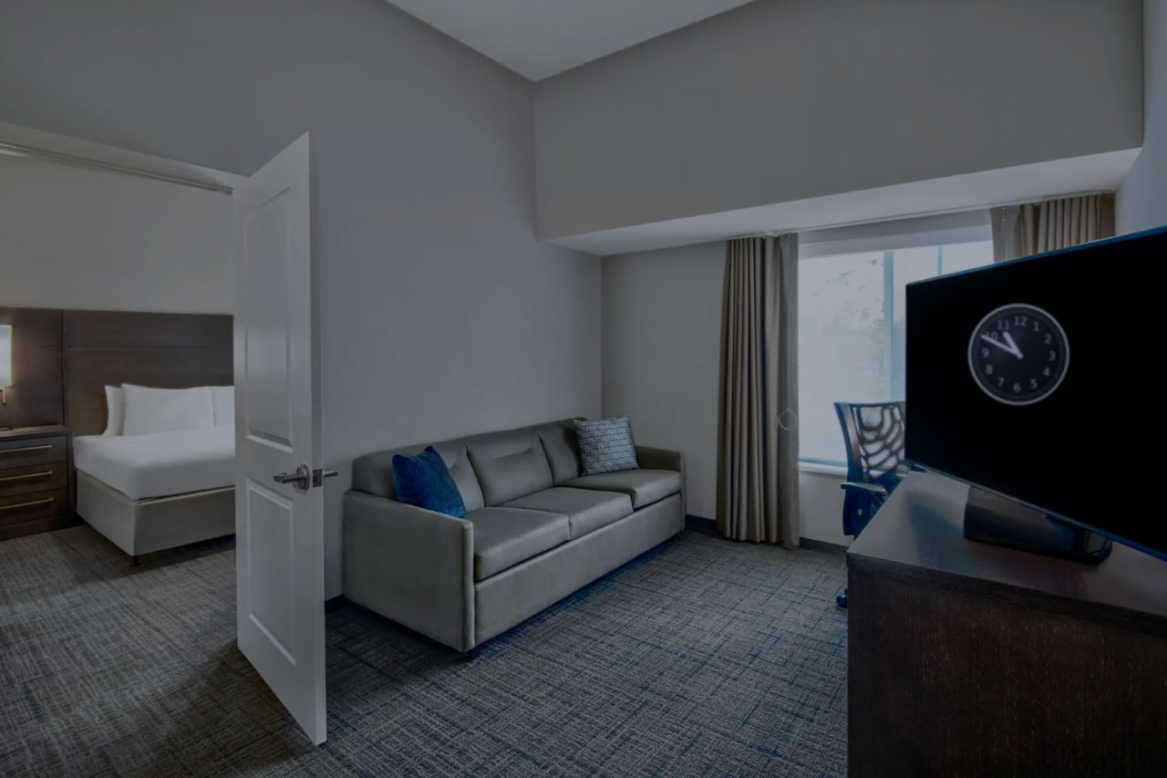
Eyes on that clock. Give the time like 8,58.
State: 10,49
